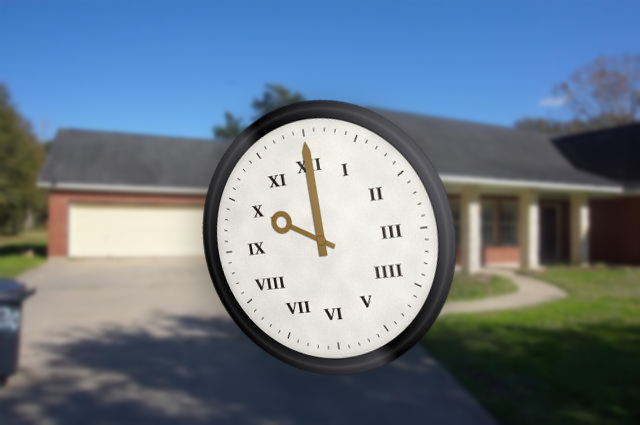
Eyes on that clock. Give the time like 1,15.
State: 10,00
